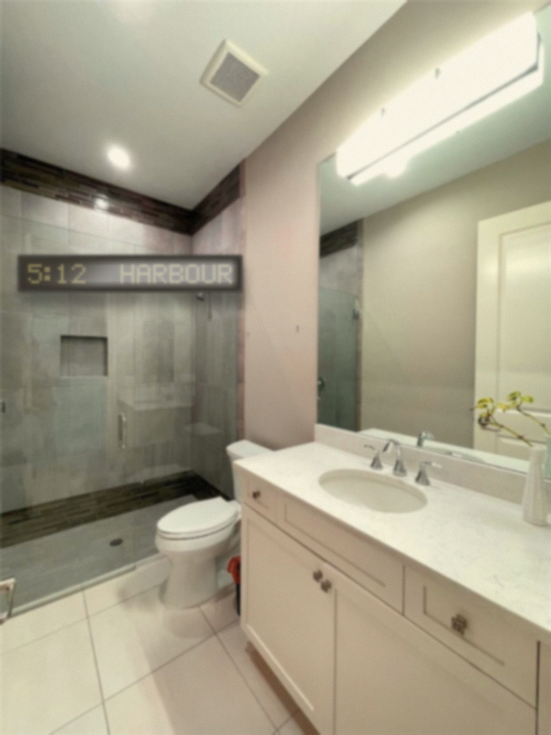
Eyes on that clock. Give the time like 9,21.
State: 5,12
